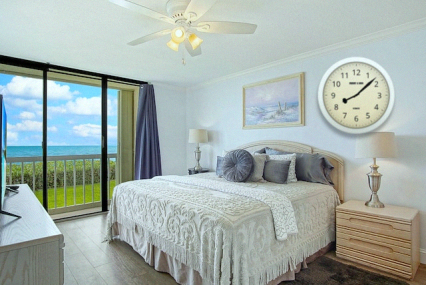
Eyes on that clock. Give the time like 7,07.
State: 8,08
